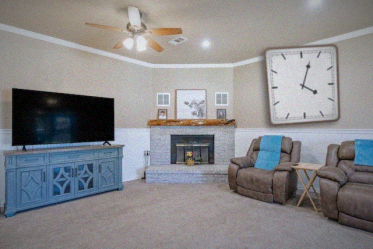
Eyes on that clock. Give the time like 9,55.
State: 4,03
